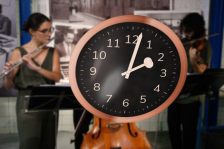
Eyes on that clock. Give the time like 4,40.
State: 2,02
